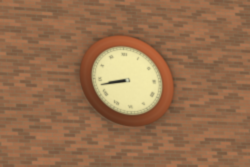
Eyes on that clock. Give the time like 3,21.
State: 8,43
